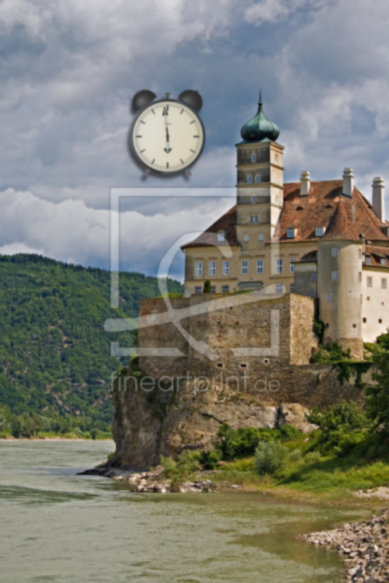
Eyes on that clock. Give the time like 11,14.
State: 5,59
